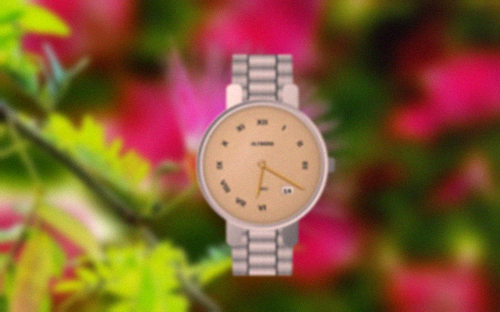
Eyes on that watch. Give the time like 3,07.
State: 6,20
